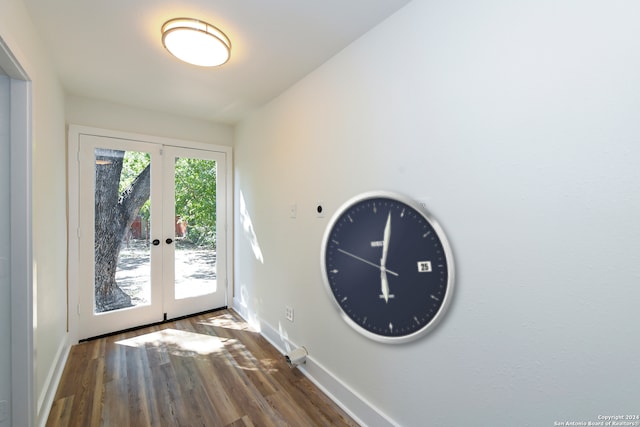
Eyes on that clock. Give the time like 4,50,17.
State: 6,02,49
